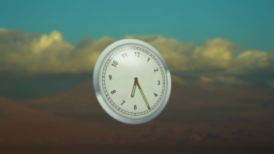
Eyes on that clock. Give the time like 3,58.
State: 6,25
